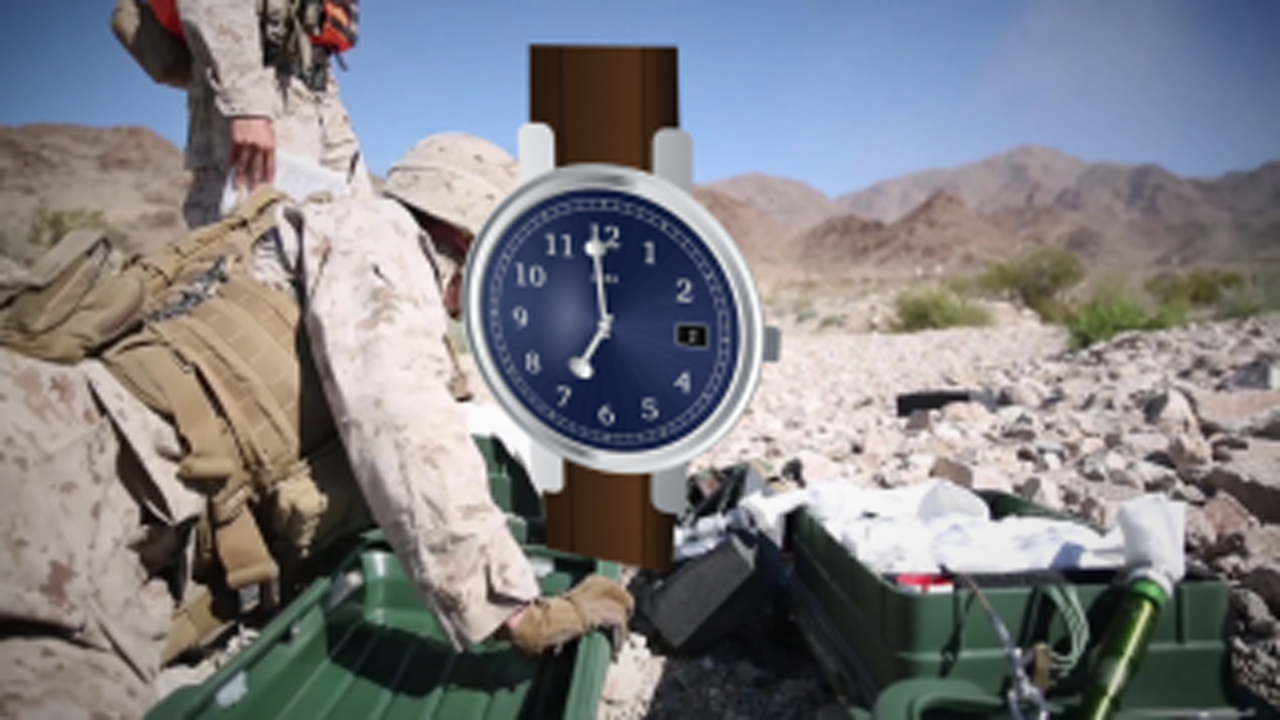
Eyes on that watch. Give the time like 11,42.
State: 6,59
